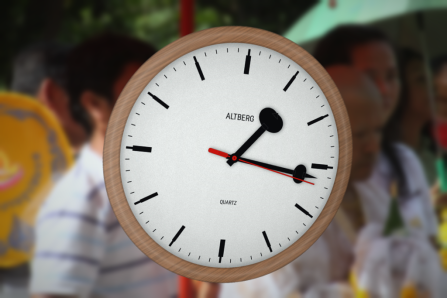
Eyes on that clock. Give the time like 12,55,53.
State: 1,16,17
